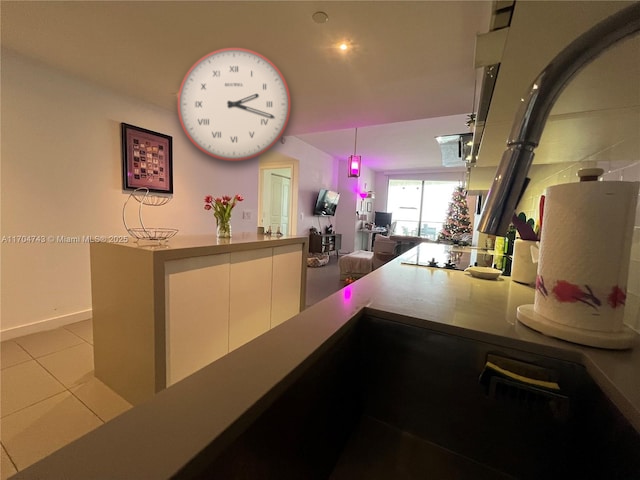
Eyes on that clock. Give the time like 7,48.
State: 2,18
